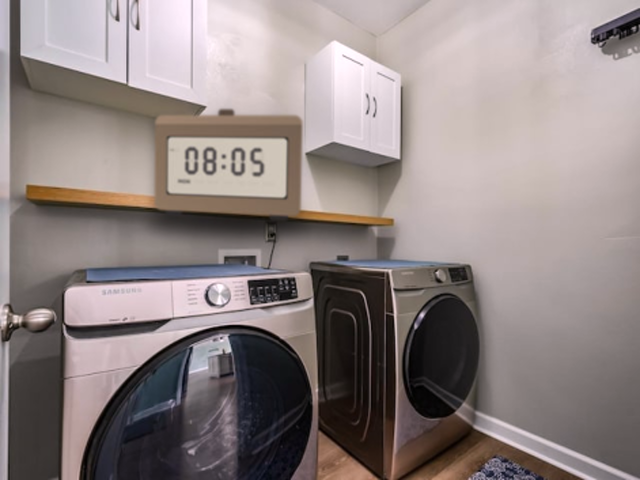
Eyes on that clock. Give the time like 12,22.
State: 8,05
